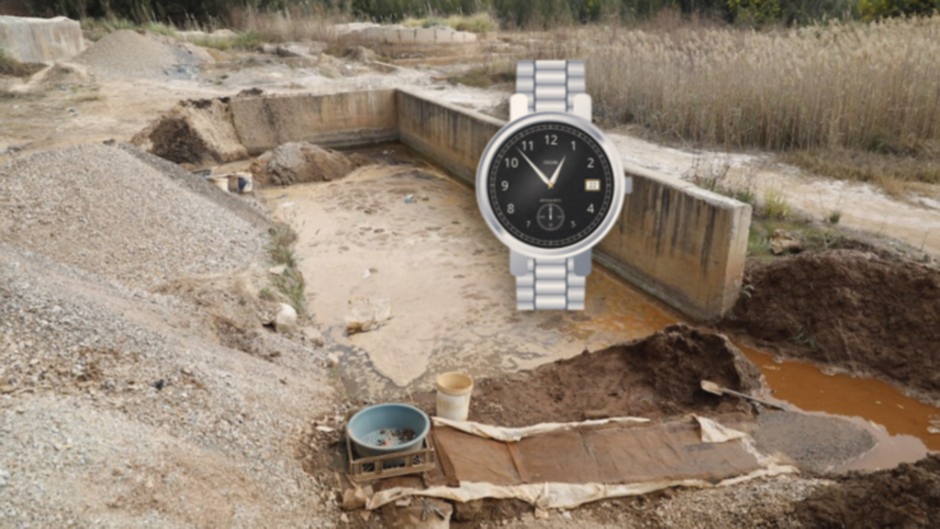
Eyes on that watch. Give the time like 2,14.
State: 12,53
